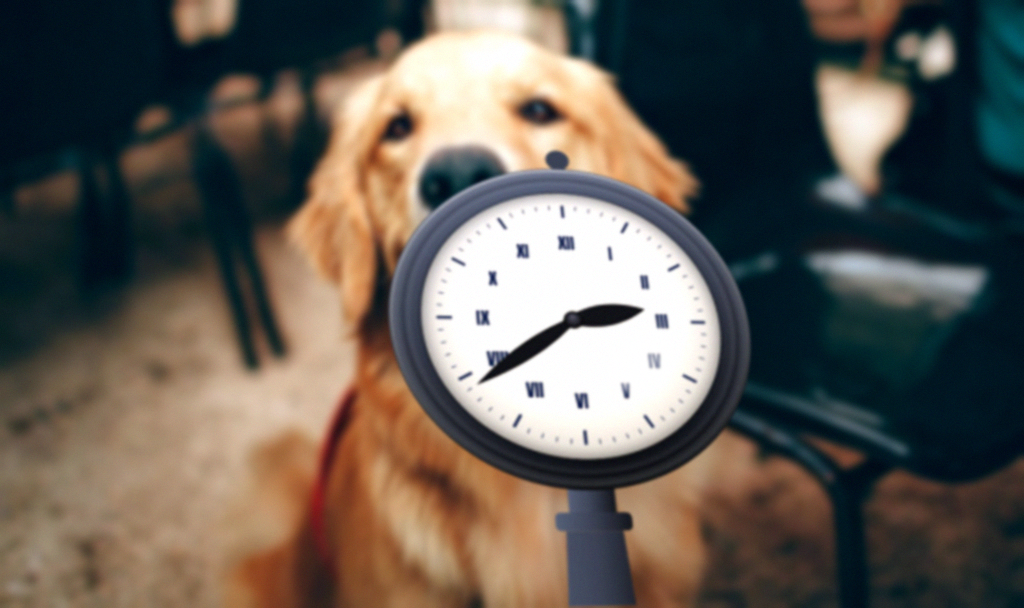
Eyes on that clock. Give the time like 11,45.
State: 2,39
